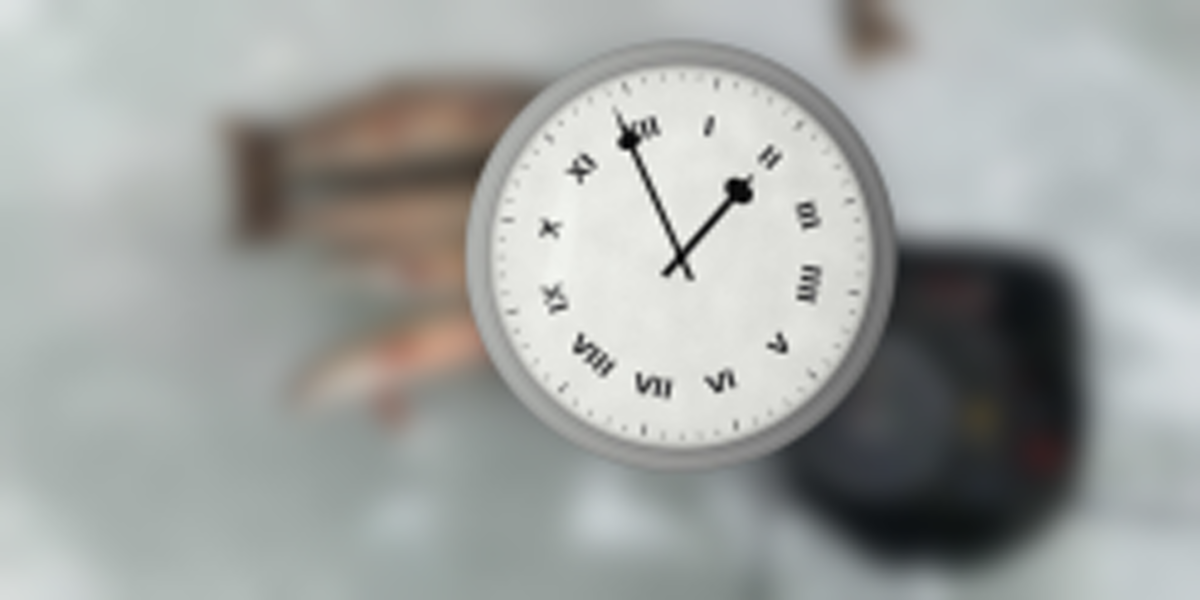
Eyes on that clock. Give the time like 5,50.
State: 1,59
